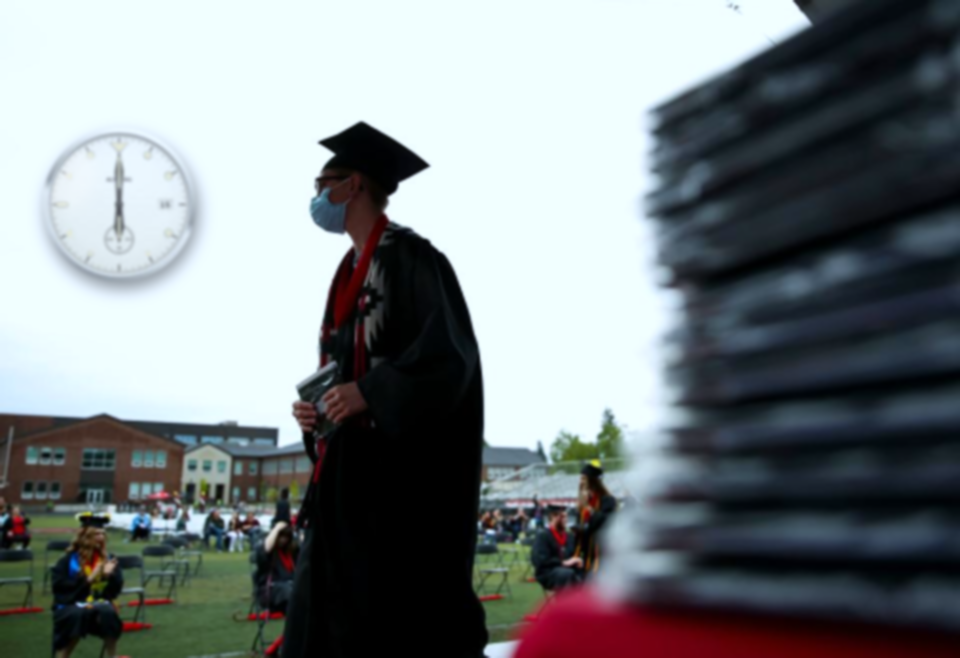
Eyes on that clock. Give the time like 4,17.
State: 6,00
